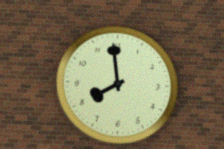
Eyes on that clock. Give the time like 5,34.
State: 7,59
